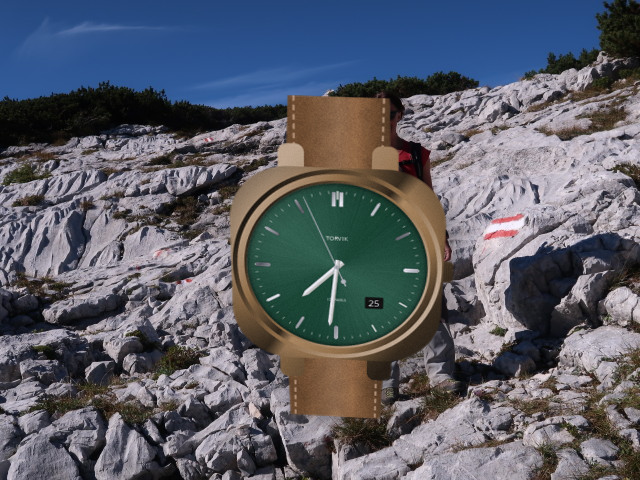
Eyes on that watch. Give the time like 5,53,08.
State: 7,30,56
